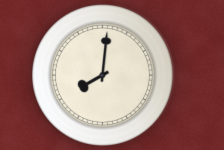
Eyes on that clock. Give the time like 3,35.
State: 8,01
